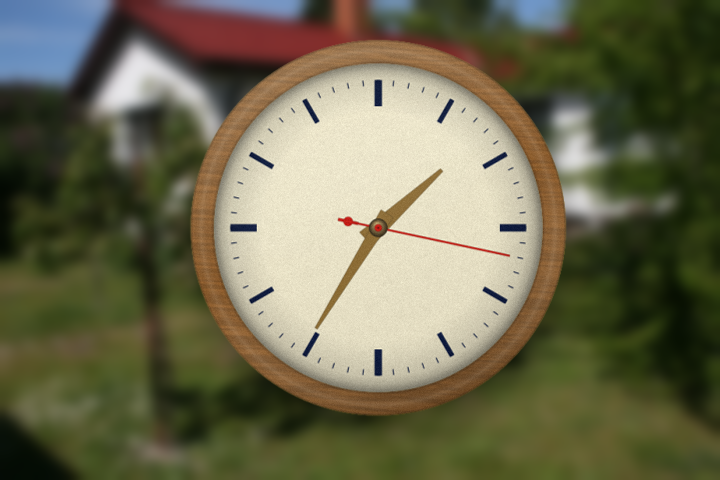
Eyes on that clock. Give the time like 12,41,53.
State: 1,35,17
